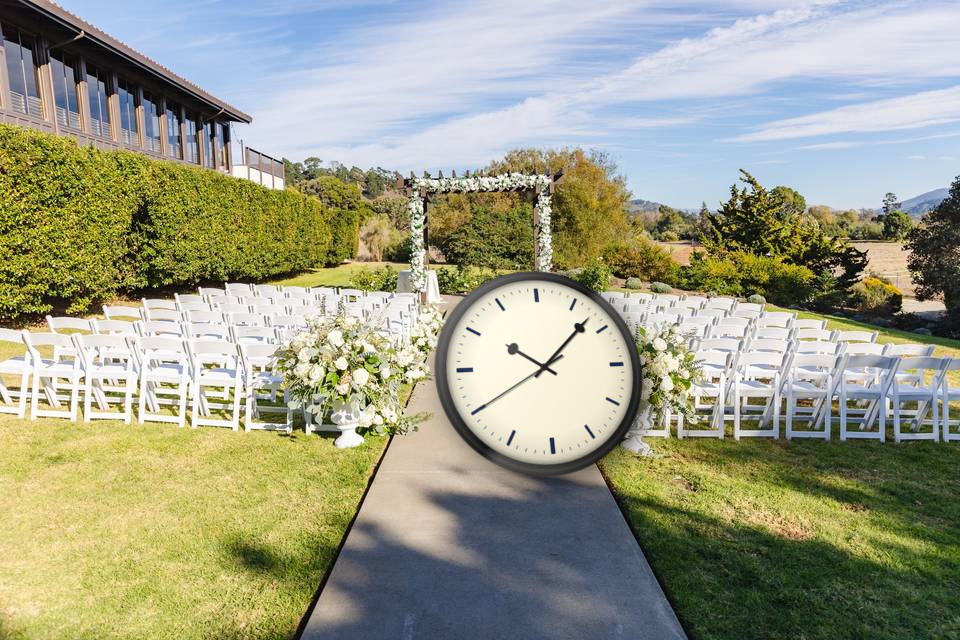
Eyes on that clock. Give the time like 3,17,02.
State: 10,07,40
